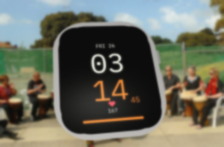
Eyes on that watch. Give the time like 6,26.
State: 3,14
